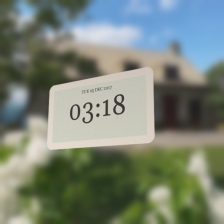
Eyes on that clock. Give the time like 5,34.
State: 3,18
